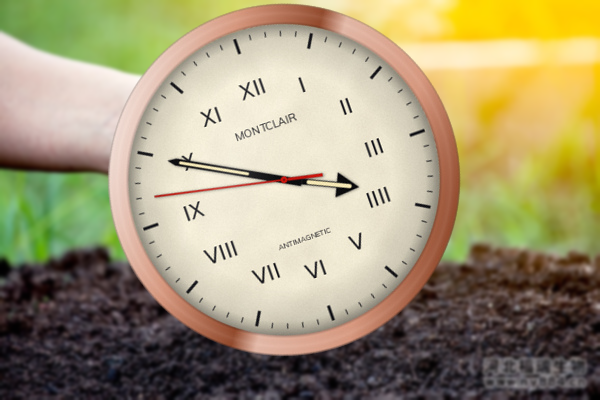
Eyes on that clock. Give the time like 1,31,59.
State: 3,49,47
